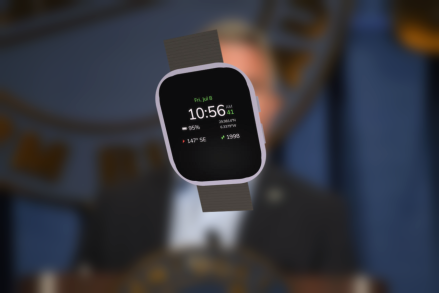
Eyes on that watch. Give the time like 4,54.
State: 10,56
